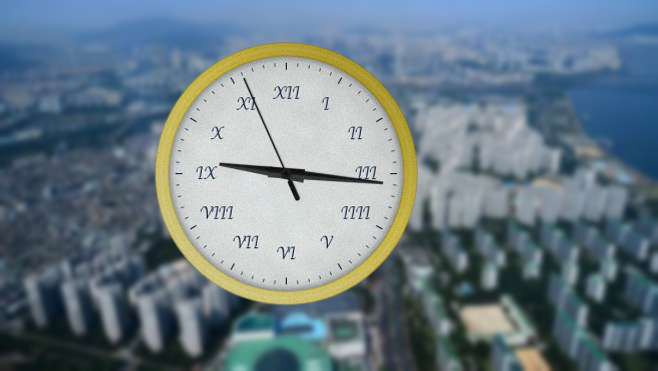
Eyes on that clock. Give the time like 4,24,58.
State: 9,15,56
